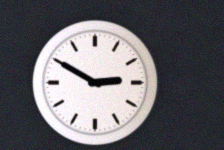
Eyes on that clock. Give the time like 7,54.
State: 2,50
